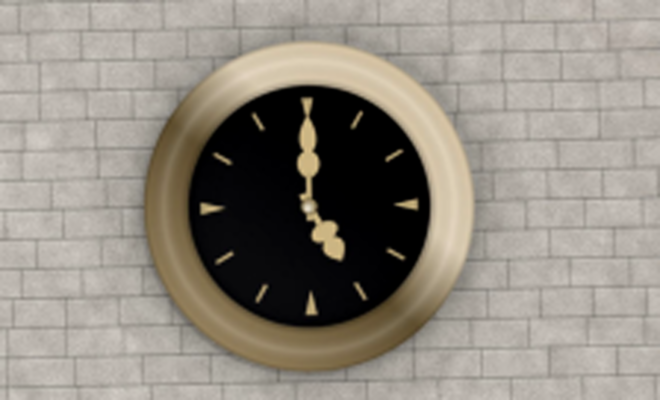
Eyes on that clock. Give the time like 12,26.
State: 5,00
